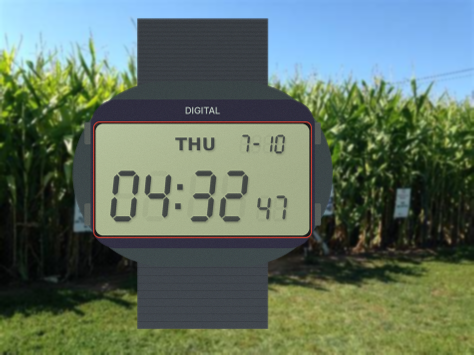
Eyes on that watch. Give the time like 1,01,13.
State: 4,32,47
